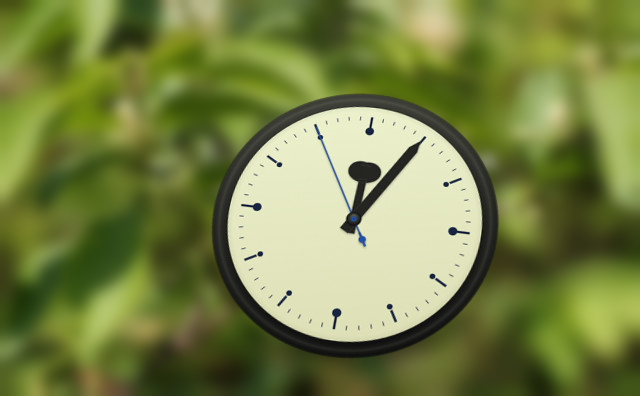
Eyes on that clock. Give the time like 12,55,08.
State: 12,04,55
